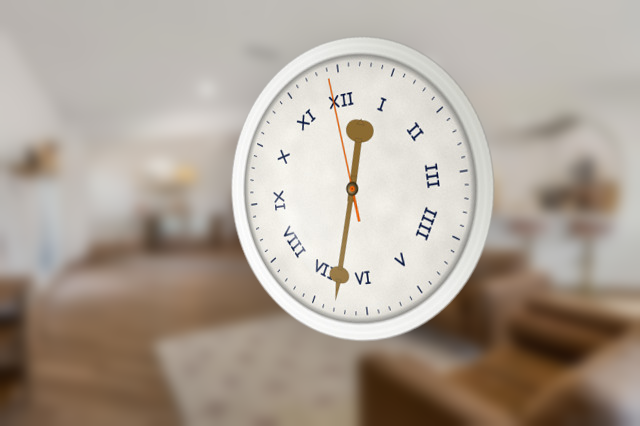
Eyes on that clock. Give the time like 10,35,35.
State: 12,32,59
